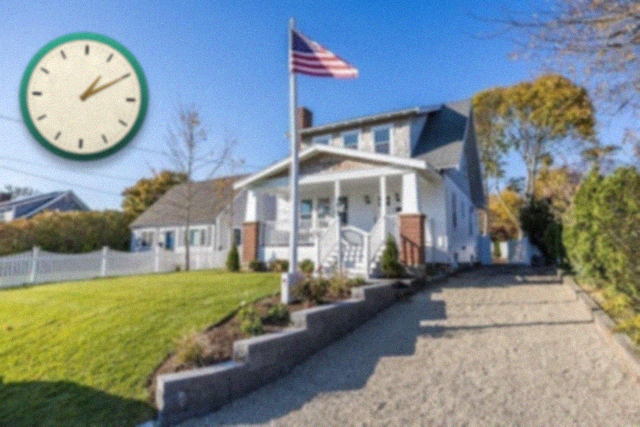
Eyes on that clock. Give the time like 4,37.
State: 1,10
